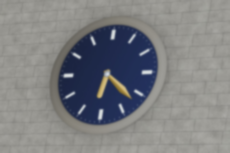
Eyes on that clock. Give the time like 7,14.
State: 6,22
